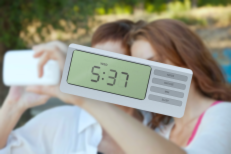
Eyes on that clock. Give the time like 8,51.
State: 5,37
